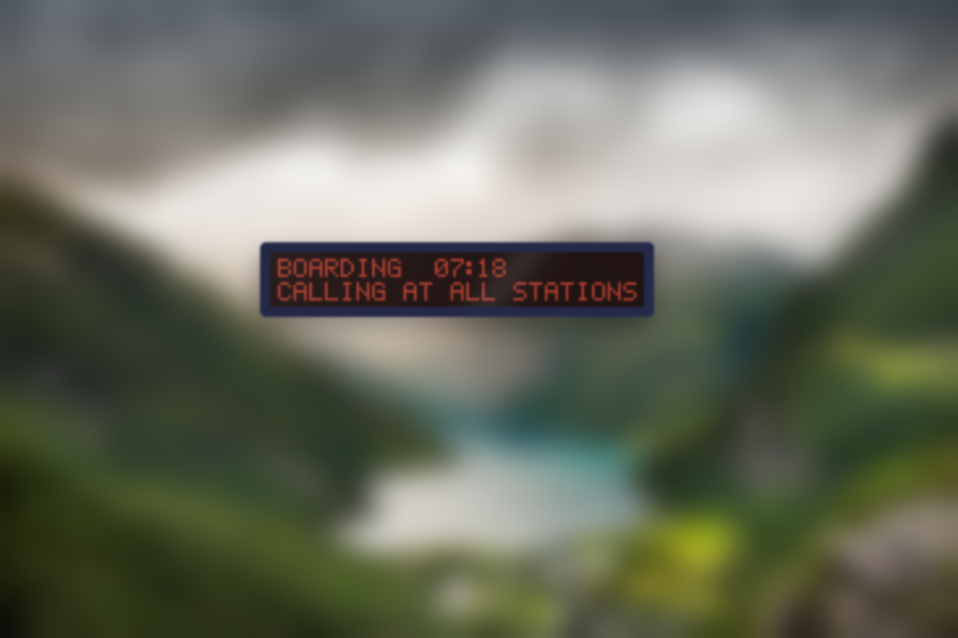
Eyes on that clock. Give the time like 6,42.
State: 7,18
